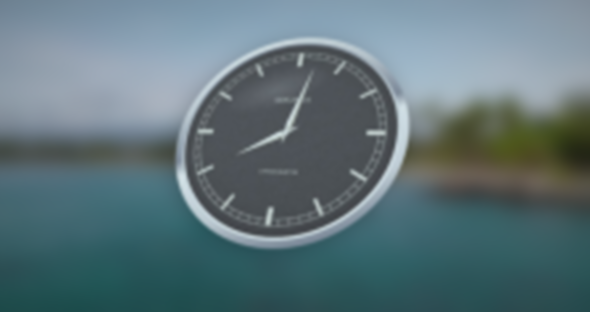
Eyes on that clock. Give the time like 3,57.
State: 8,02
